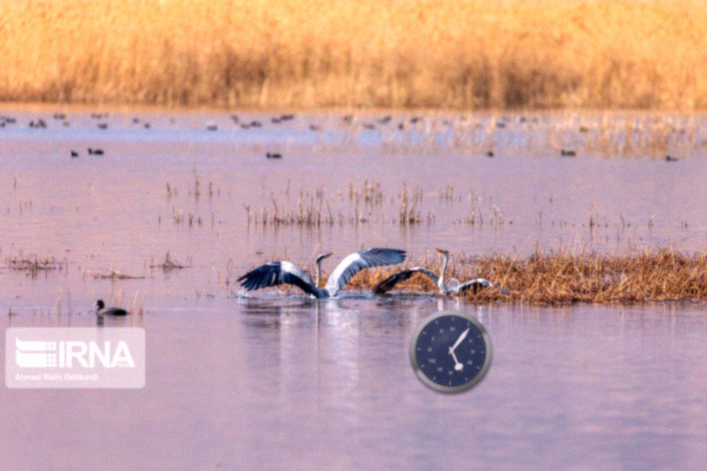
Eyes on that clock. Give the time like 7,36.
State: 5,06
